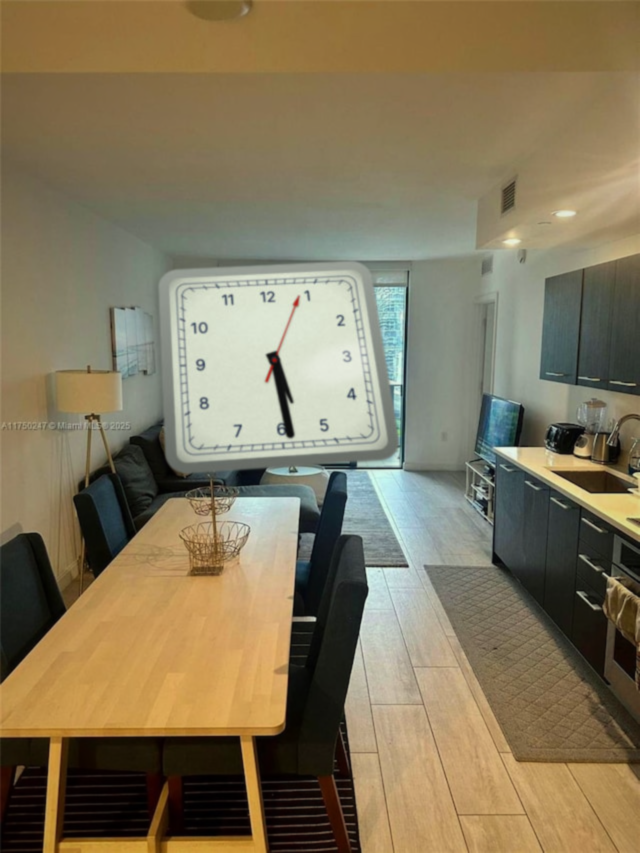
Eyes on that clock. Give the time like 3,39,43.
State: 5,29,04
